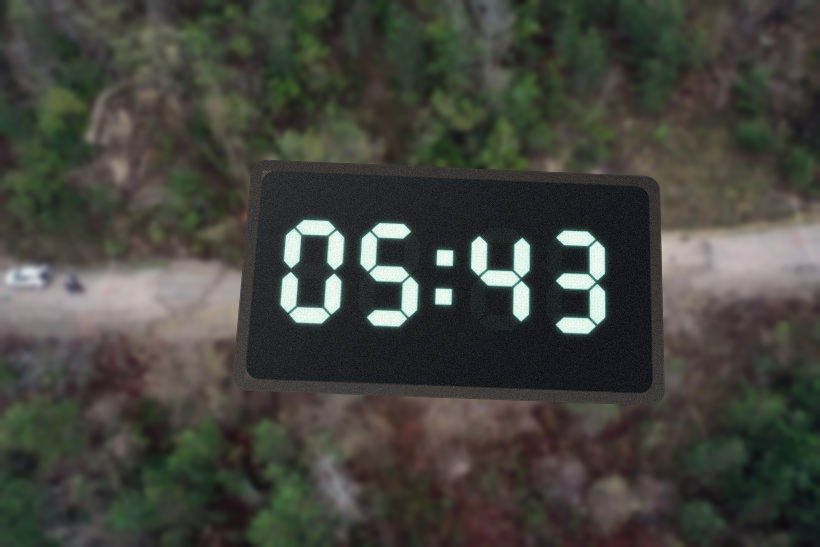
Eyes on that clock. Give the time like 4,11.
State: 5,43
